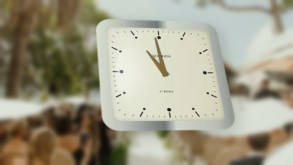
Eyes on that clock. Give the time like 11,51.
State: 10,59
